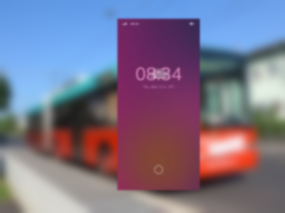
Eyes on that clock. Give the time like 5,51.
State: 8,34
